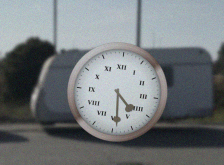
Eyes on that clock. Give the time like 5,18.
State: 4,29
